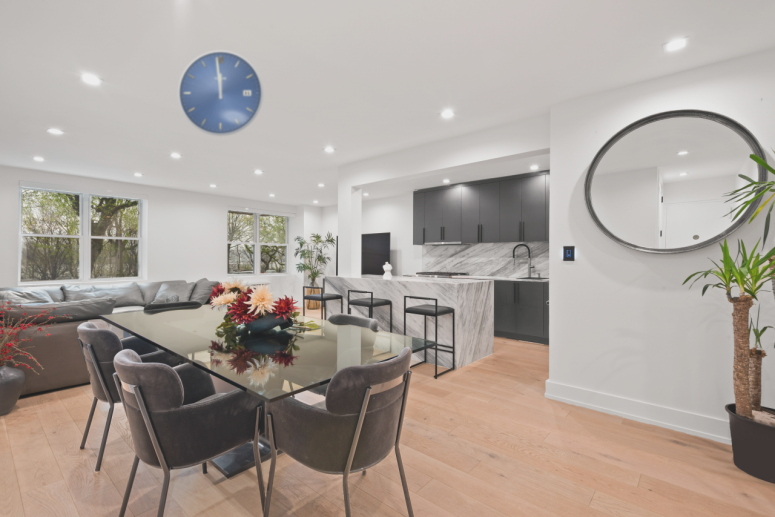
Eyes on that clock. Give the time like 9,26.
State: 11,59
